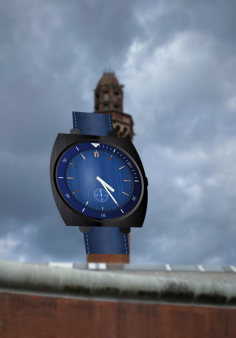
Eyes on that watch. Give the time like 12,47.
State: 4,25
